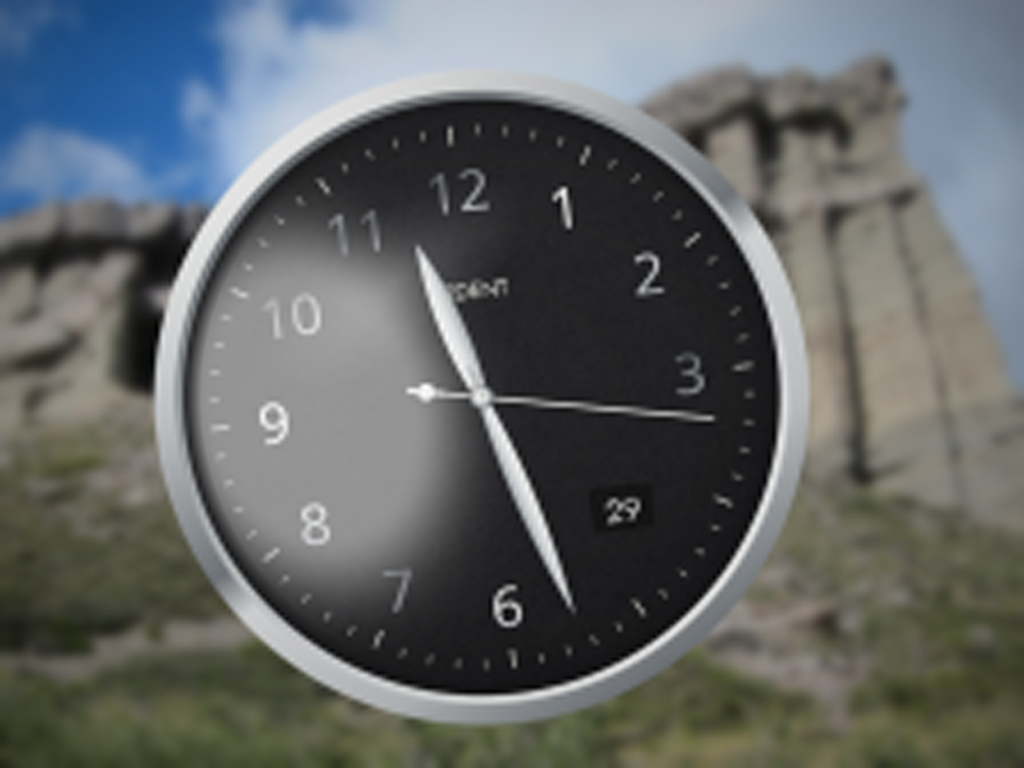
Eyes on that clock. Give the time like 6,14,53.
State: 11,27,17
